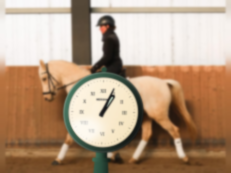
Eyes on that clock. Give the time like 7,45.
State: 1,04
